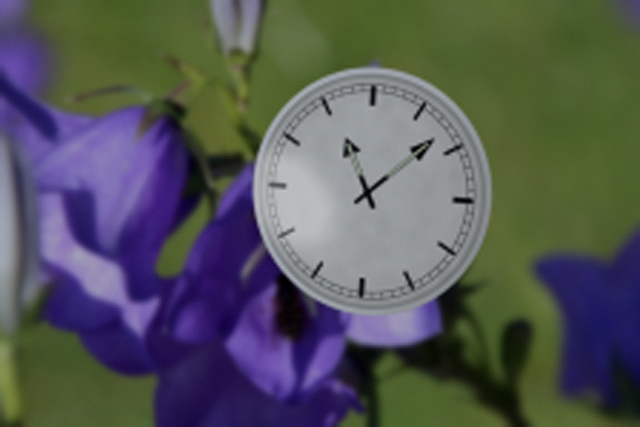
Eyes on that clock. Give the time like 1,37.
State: 11,08
